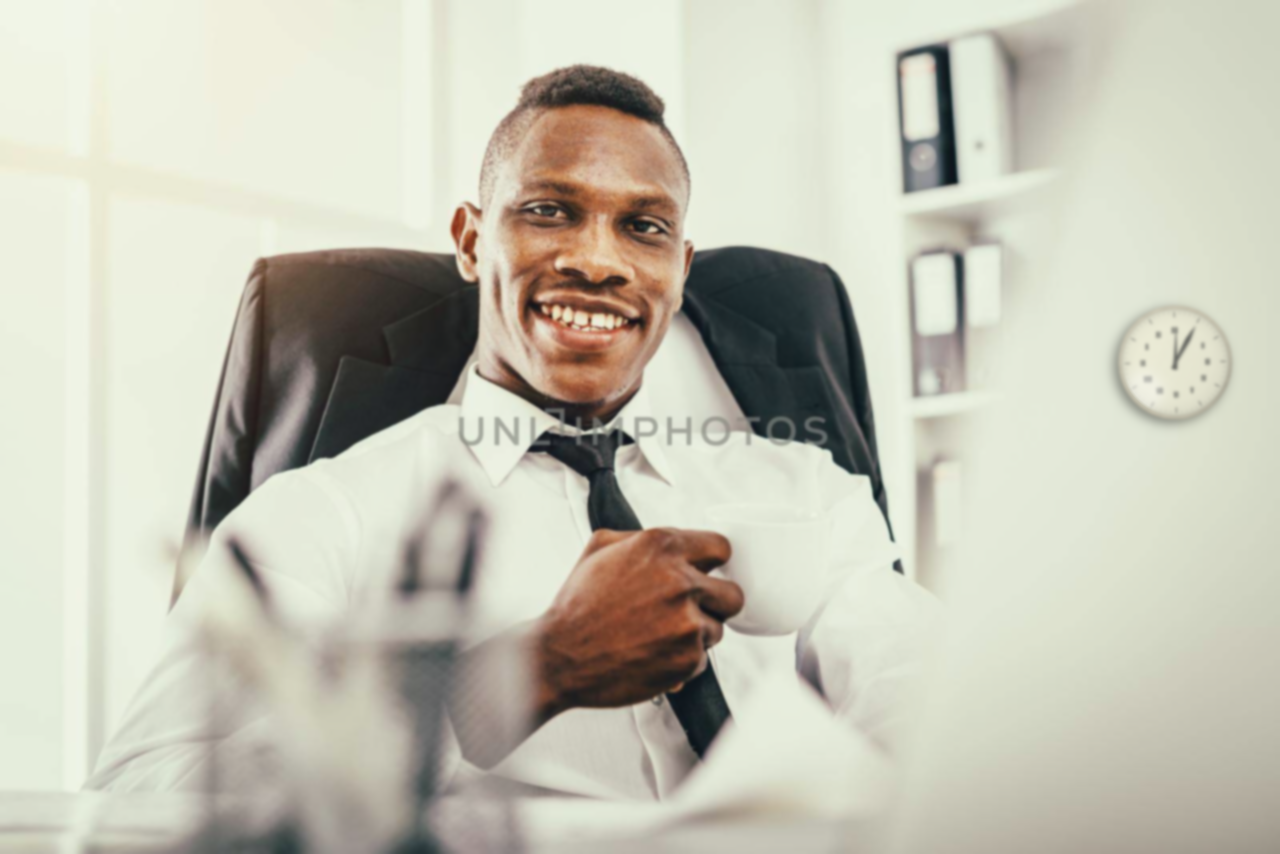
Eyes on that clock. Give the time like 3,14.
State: 12,05
